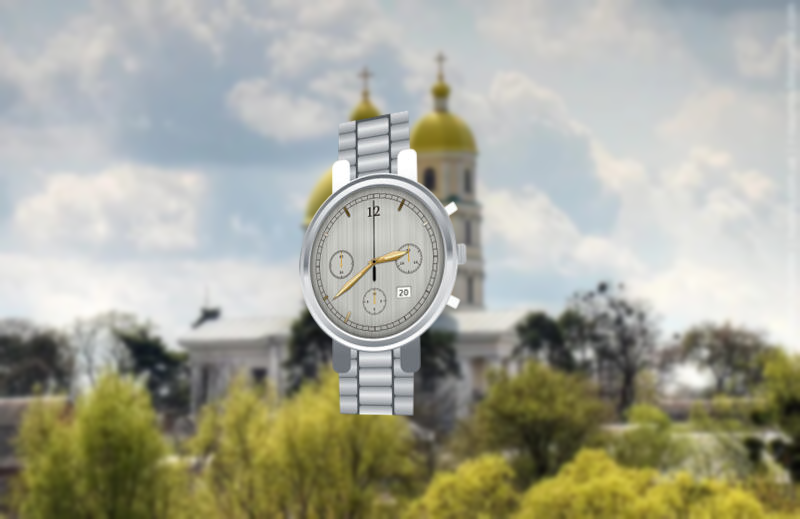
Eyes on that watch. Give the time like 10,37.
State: 2,39
